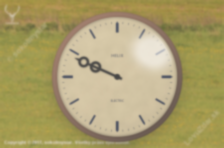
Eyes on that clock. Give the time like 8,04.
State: 9,49
